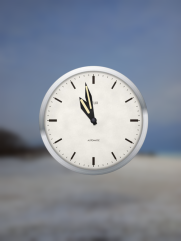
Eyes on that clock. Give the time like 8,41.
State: 10,58
